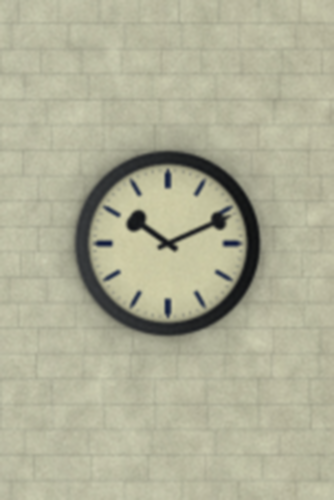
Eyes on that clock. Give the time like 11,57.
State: 10,11
